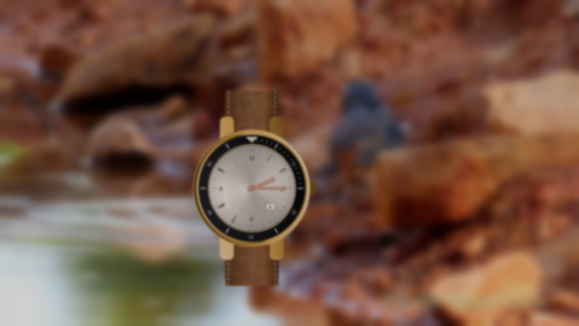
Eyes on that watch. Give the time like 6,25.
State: 2,15
